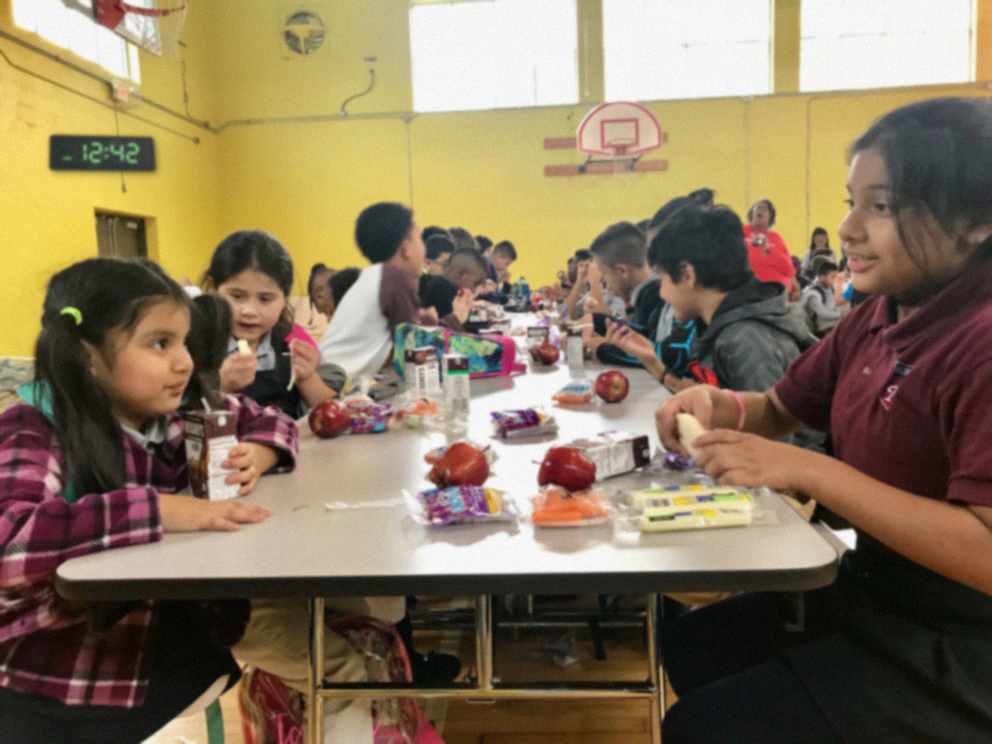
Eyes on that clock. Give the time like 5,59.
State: 12,42
